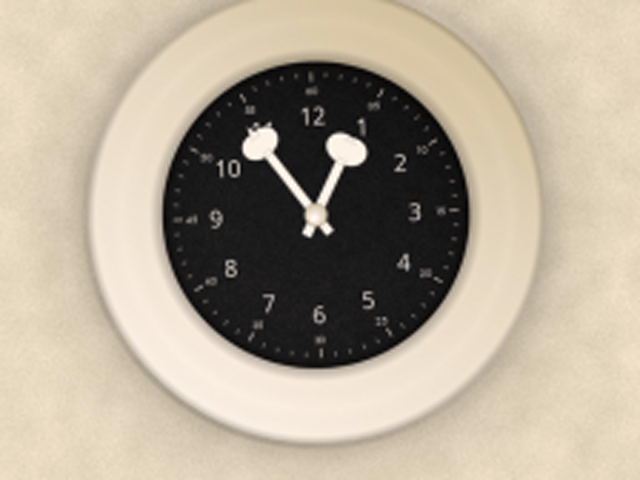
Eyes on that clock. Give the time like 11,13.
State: 12,54
